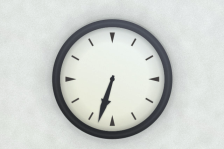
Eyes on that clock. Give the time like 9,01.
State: 6,33
